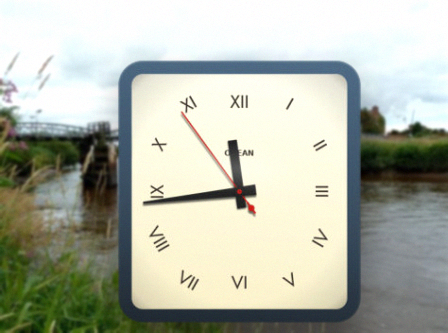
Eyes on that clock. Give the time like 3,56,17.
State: 11,43,54
